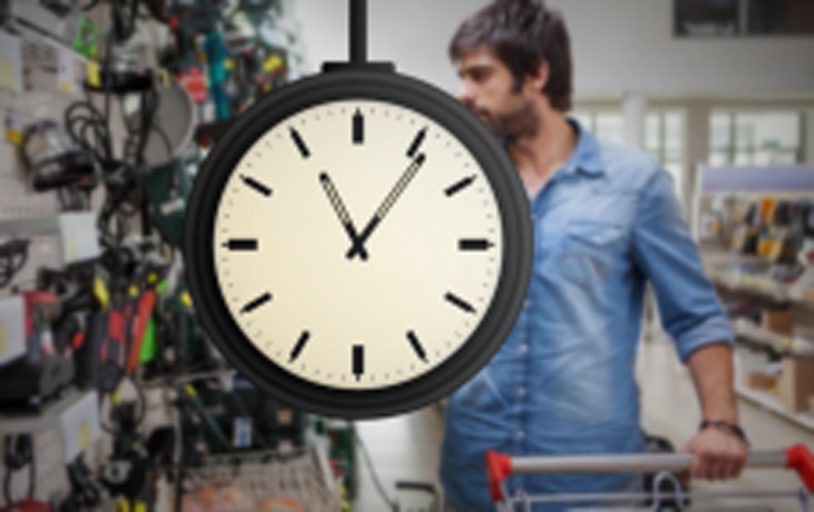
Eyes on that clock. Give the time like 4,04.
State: 11,06
